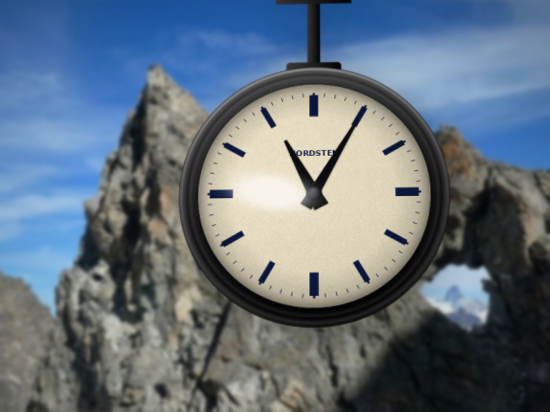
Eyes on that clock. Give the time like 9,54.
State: 11,05
